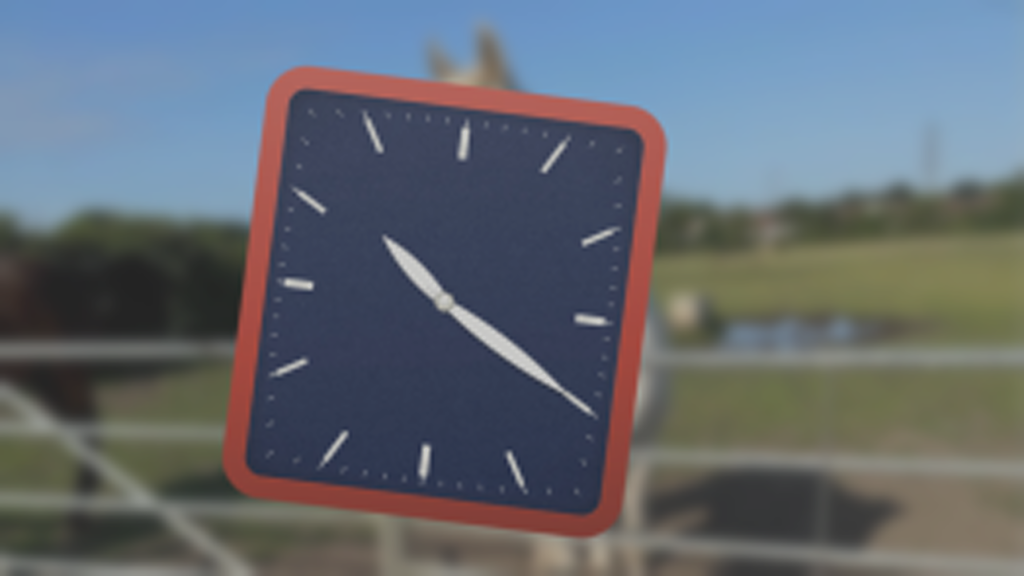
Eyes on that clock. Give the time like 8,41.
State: 10,20
